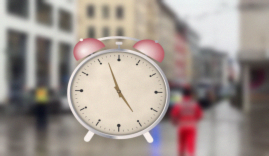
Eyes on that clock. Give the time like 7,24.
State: 4,57
